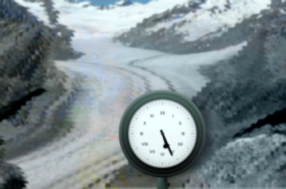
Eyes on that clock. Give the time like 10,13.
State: 5,26
